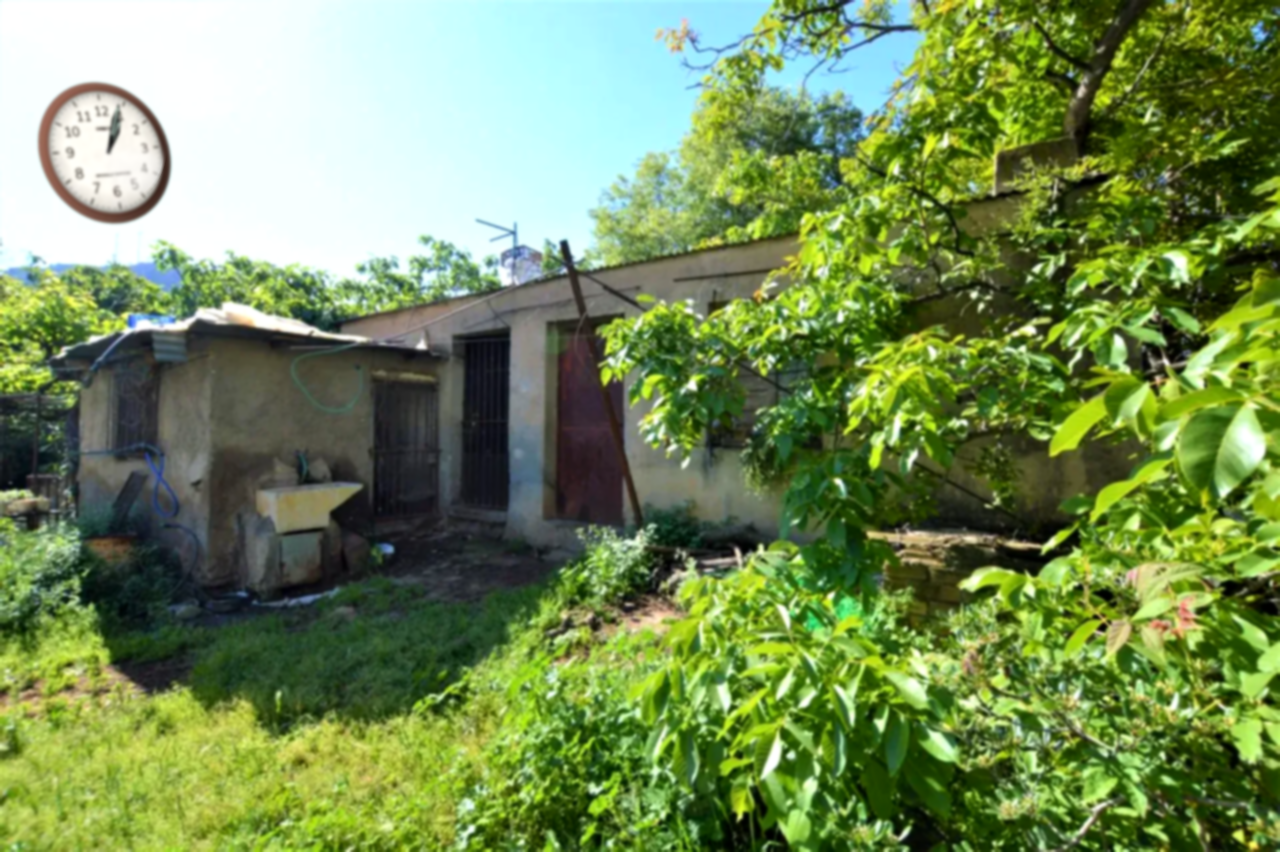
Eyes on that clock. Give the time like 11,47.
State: 1,04
